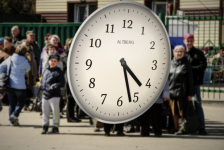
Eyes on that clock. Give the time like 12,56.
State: 4,27
